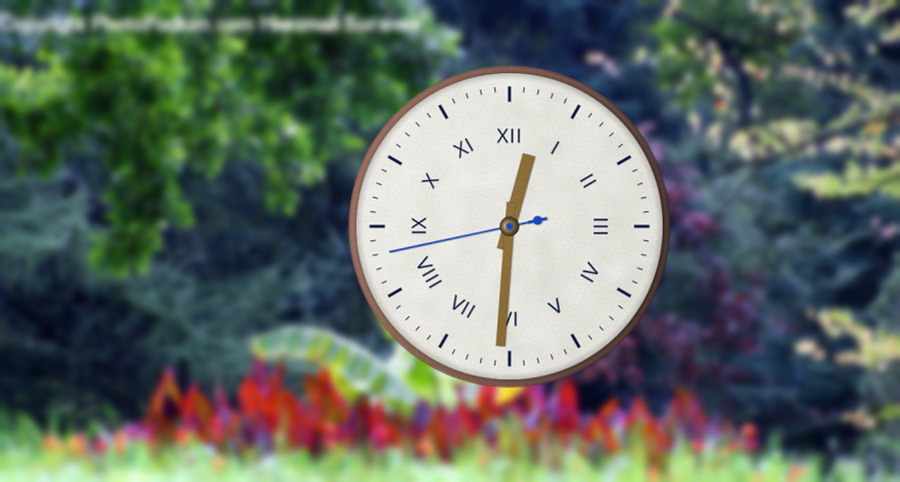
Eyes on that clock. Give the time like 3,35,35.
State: 12,30,43
